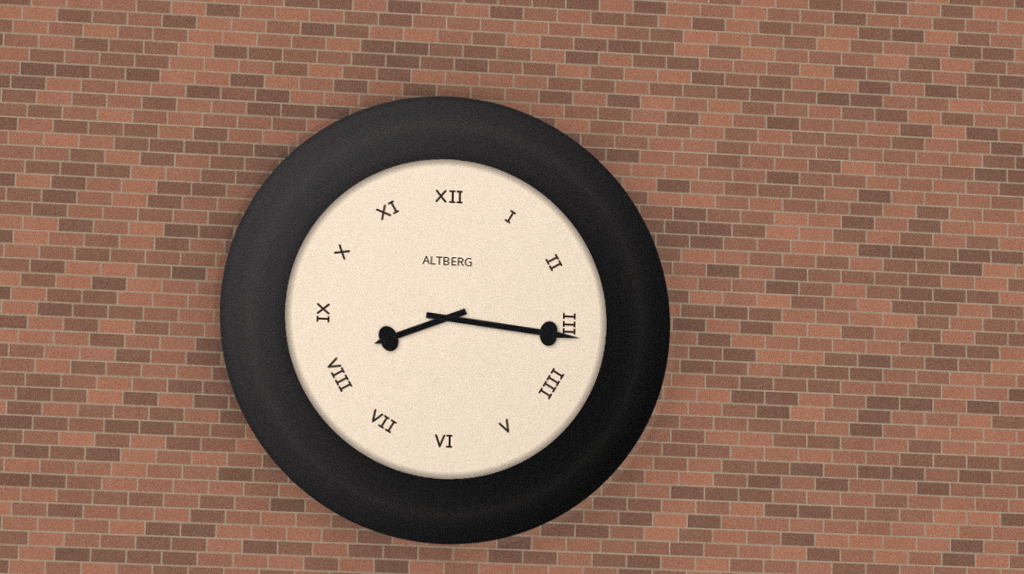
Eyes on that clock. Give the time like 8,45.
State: 8,16
